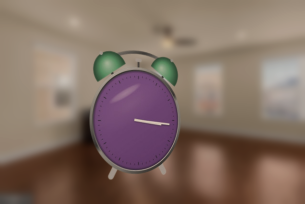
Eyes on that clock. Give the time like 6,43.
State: 3,16
